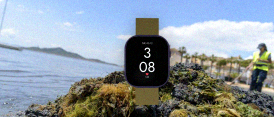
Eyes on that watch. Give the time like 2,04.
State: 3,08
